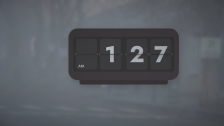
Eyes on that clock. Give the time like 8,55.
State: 1,27
